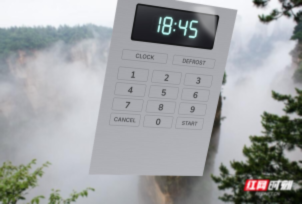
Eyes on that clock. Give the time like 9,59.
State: 18,45
